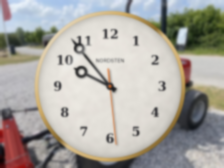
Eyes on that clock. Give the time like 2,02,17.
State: 9,53,29
